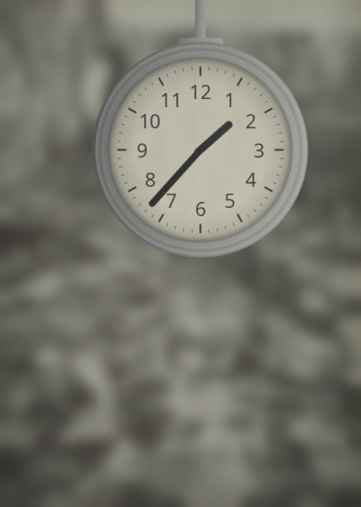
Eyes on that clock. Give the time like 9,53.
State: 1,37
